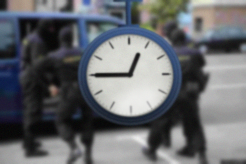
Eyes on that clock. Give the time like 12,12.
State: 12,45
